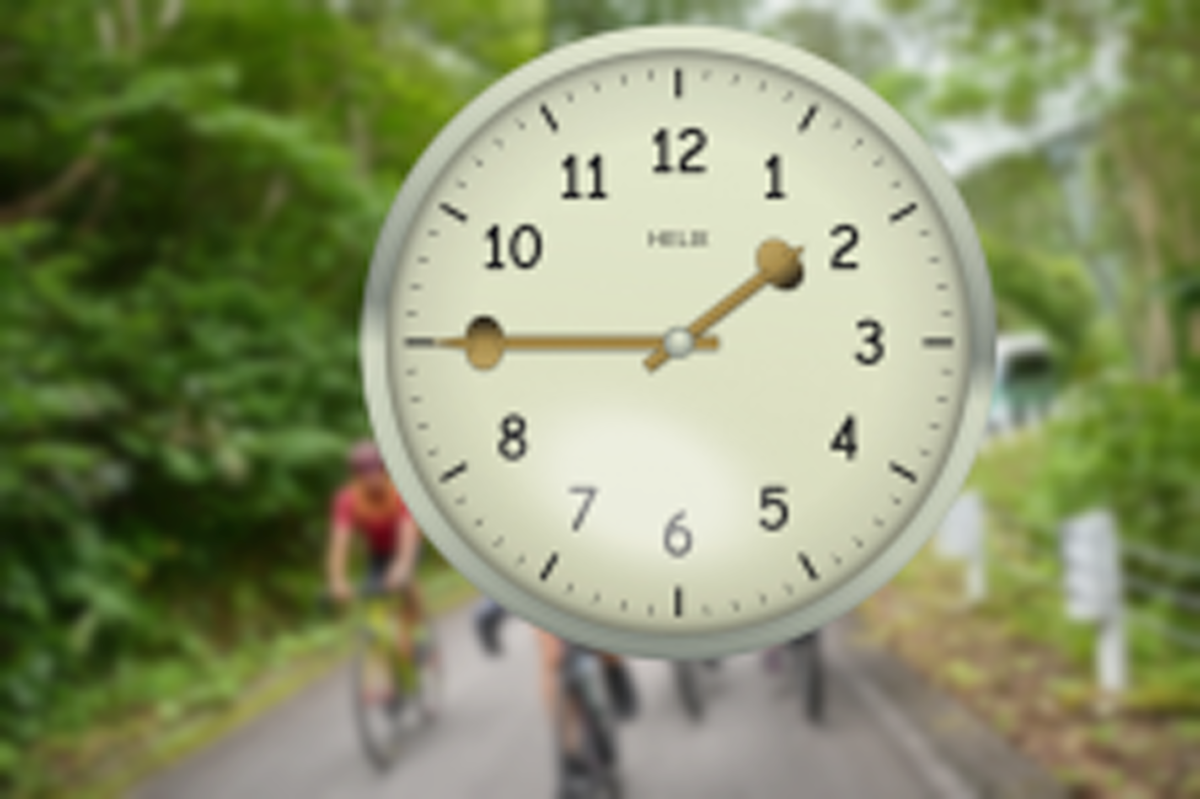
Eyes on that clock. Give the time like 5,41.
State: 1,45
